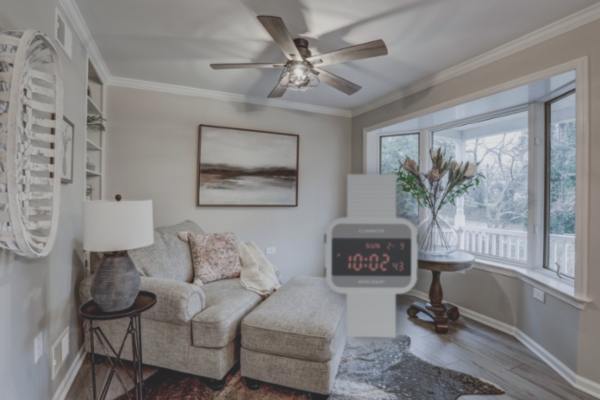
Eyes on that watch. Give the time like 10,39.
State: 10,02
